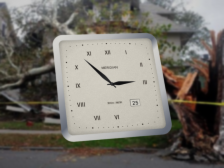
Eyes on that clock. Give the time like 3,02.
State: 2,53
